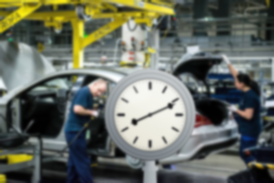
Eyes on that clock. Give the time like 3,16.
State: 8,11
